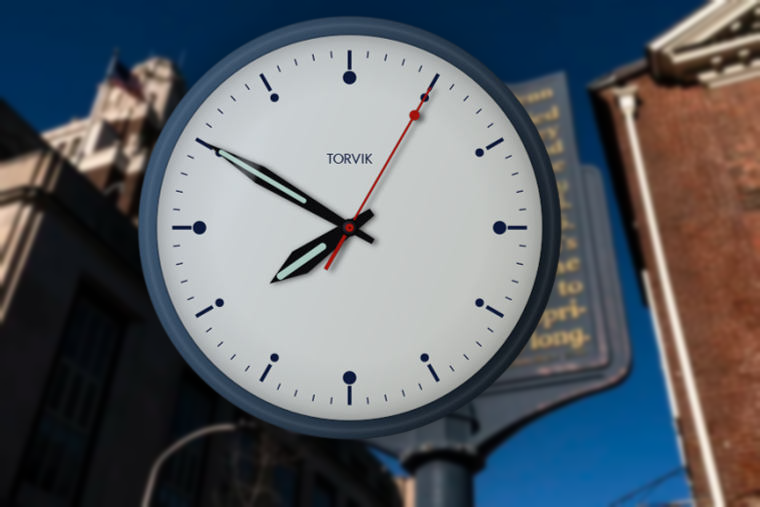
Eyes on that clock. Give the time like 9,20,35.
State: 7,50,05
